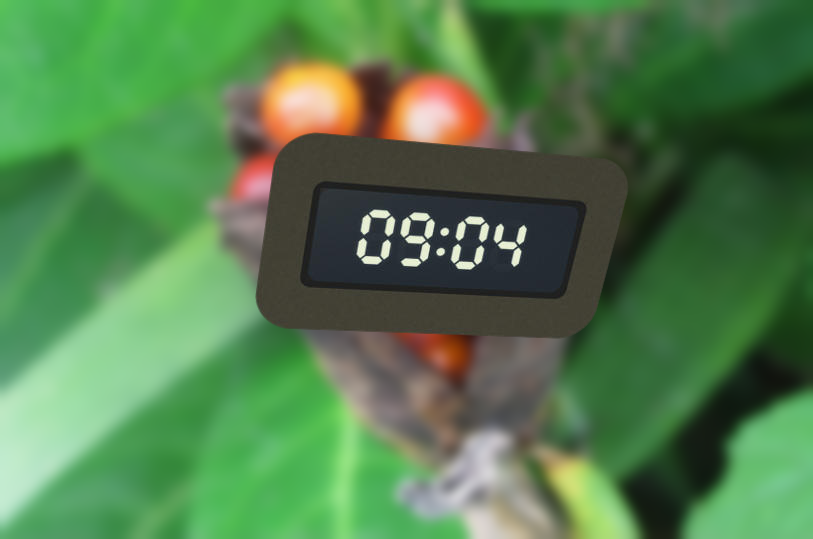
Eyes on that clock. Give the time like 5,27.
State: 9,04
